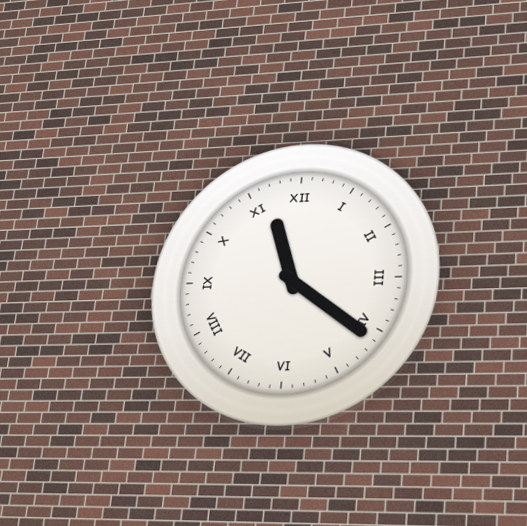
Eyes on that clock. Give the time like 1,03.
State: 11,21
